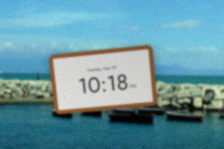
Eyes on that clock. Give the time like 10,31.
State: 10,18
